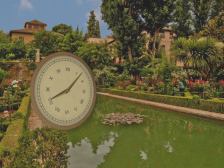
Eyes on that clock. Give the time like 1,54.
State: 8,07
